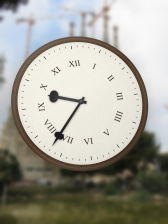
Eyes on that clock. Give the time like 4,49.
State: 9,37
